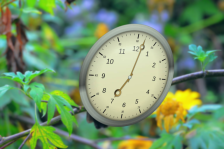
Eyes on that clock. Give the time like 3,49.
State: 7,02
